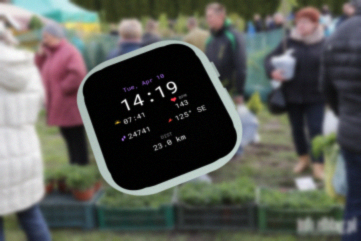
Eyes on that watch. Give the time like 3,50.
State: 14,19
